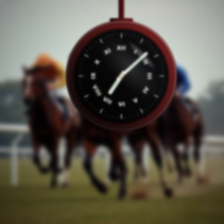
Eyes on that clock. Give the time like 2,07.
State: 7,08
